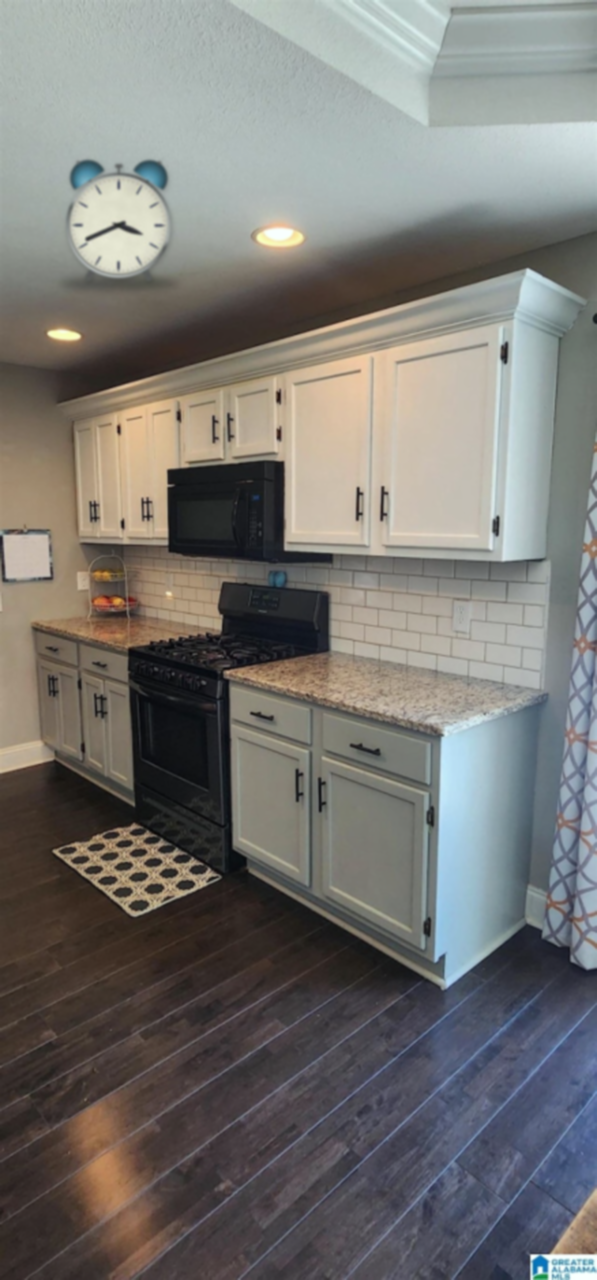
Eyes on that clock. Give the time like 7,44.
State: 3,41
